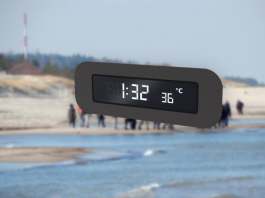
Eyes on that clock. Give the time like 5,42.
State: 1,32
